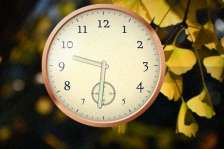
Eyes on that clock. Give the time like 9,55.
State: 9,31
